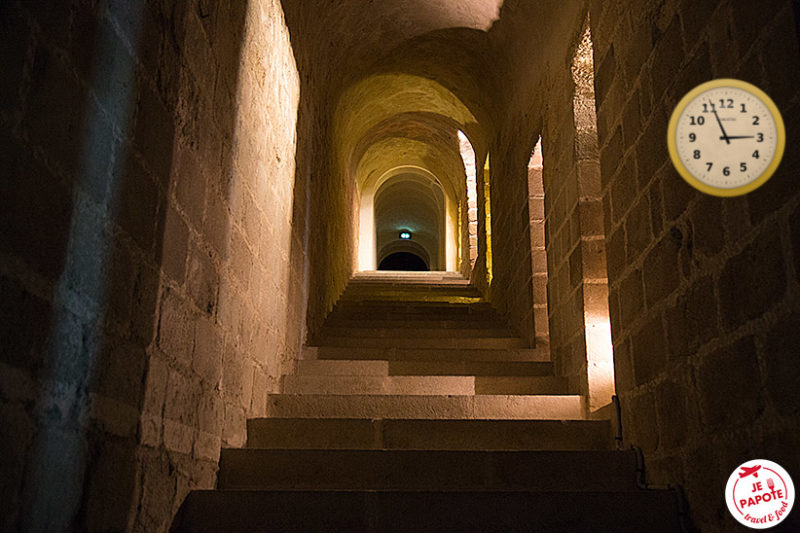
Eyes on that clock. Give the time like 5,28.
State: 2,56
